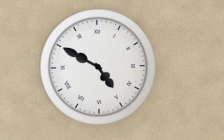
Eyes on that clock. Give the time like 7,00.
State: 4,50
